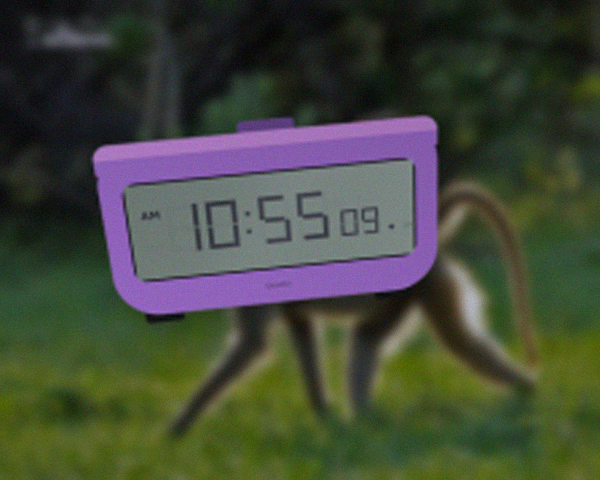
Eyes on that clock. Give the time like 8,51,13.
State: 10,55,09
